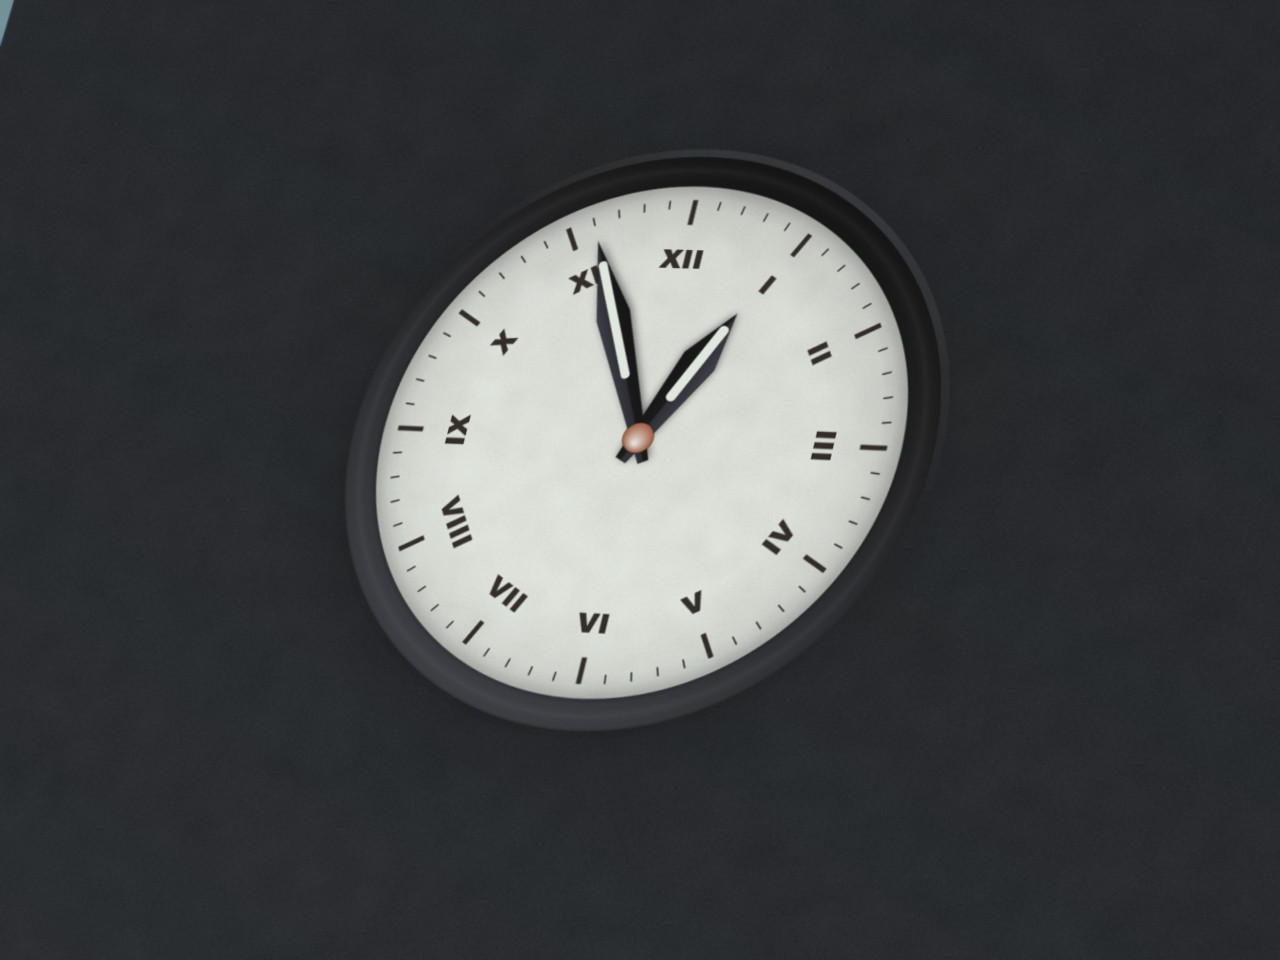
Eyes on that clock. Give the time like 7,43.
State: 12,56
